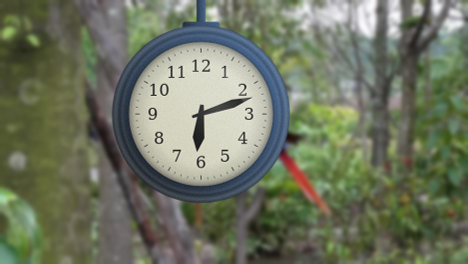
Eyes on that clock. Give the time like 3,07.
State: 6,12
